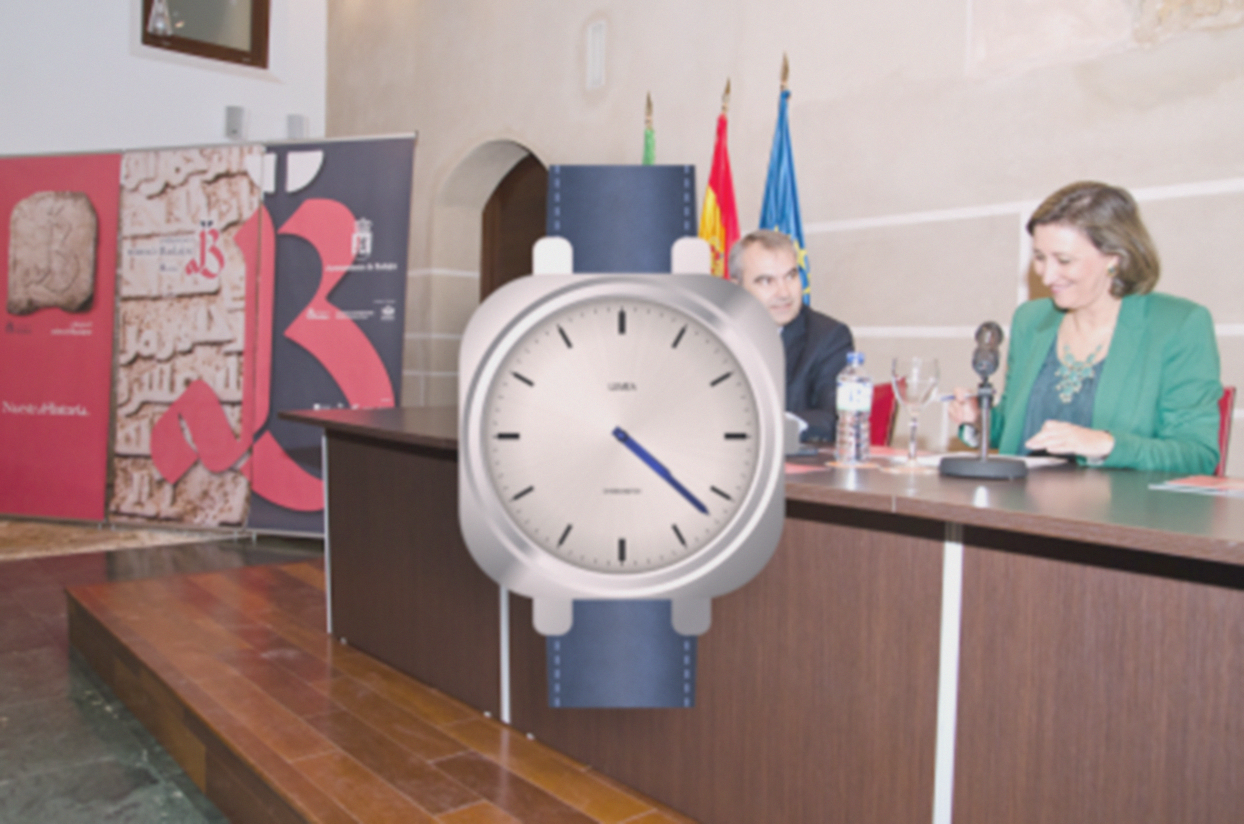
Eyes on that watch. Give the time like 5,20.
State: 4,22
